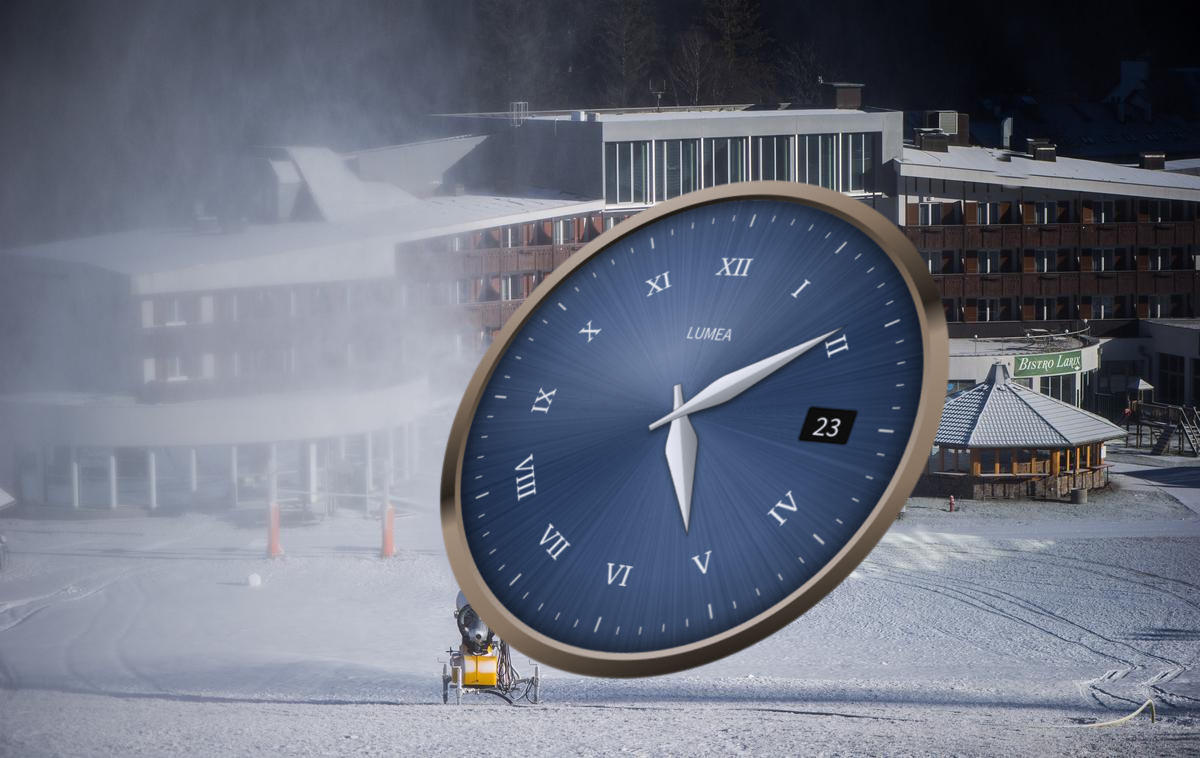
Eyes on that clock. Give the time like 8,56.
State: 5,09
